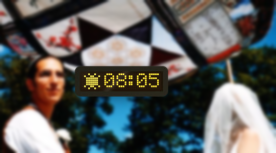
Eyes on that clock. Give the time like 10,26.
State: 8,05
